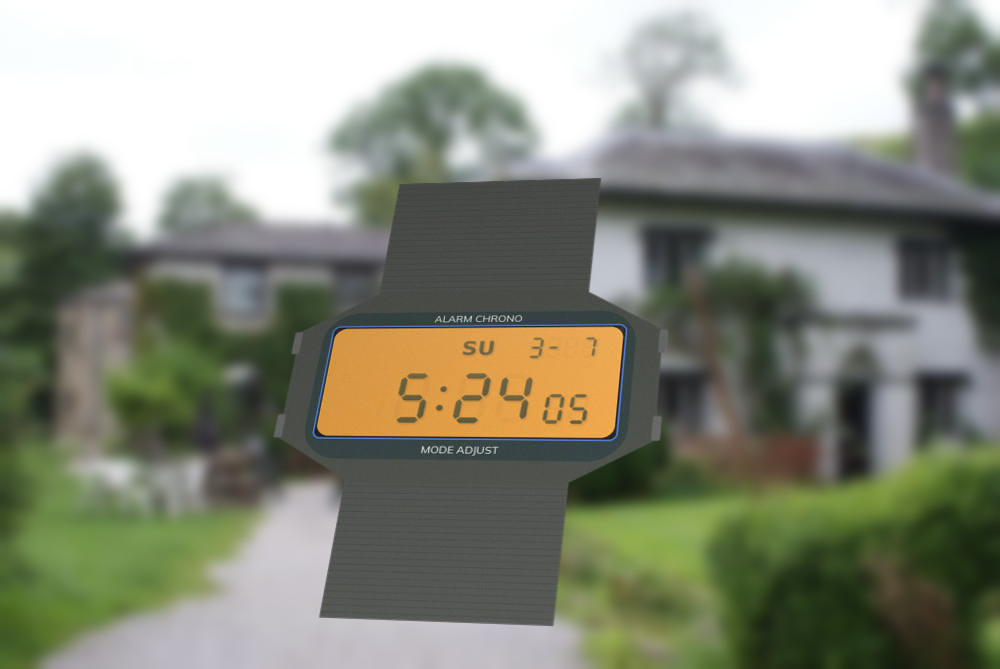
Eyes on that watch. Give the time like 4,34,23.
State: 5,24,05
